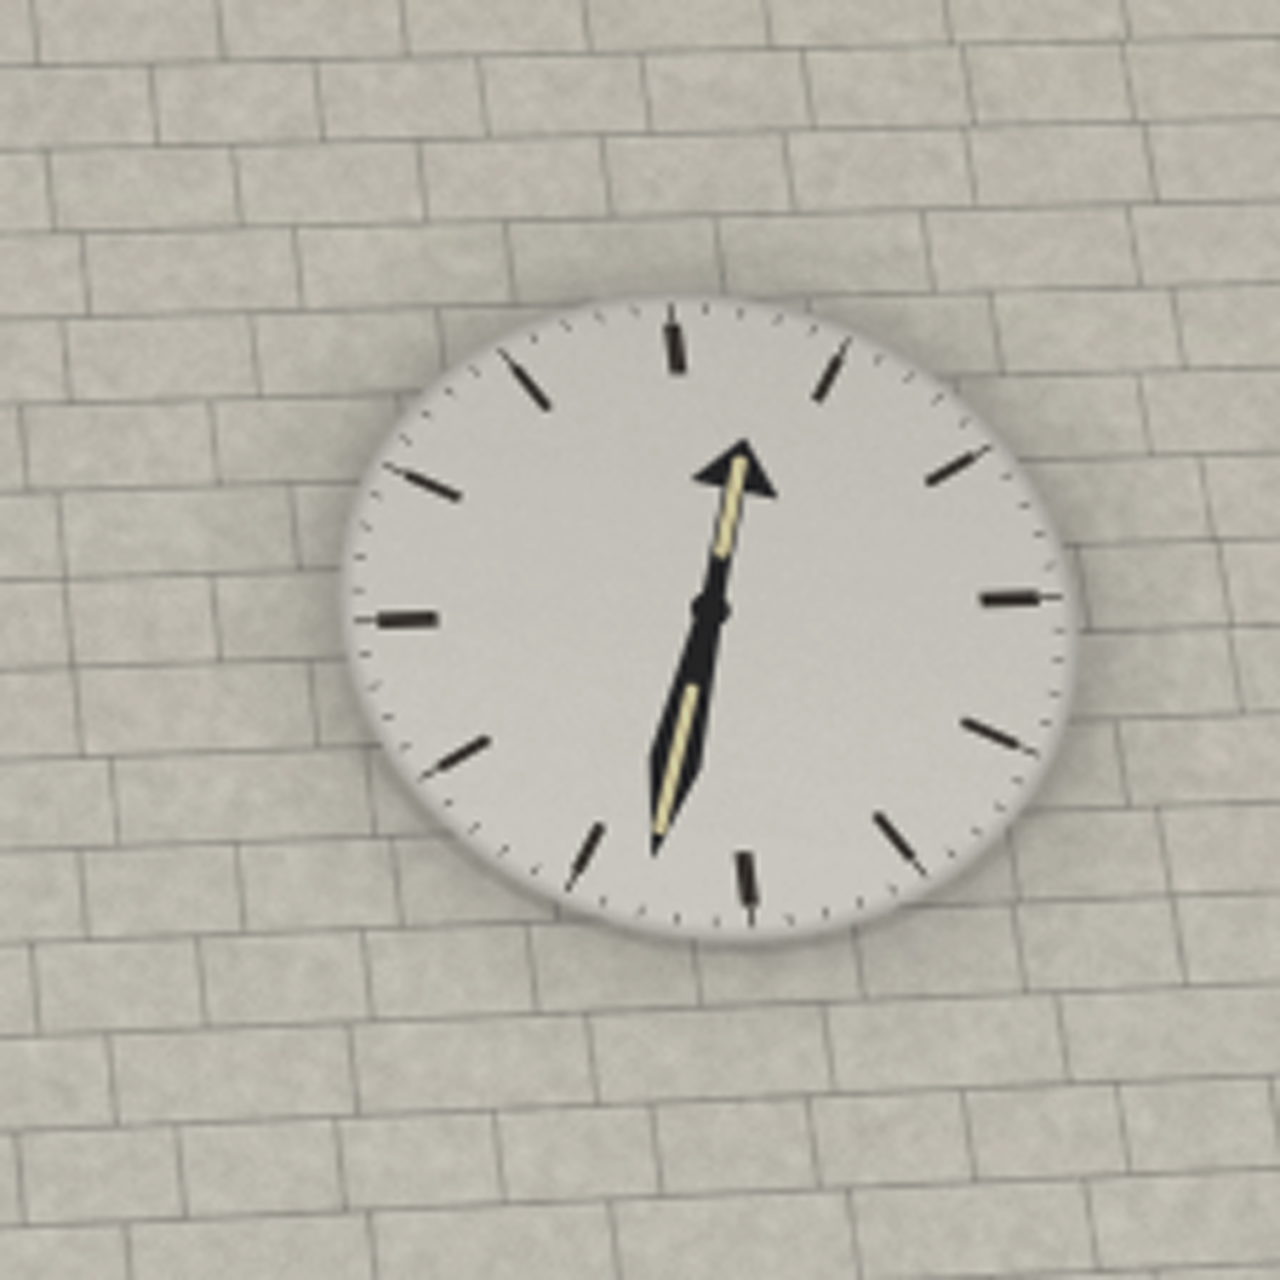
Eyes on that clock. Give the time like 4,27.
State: 12,33
